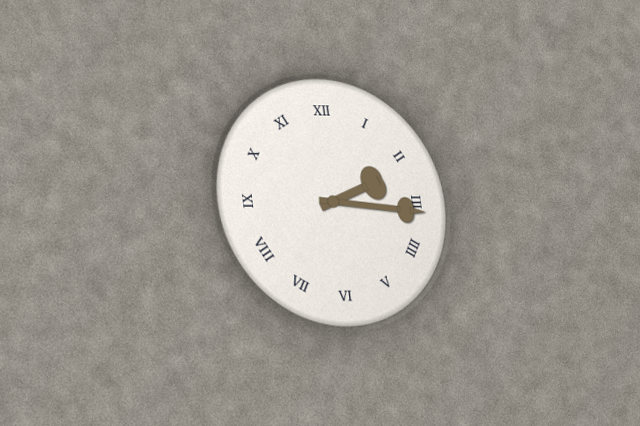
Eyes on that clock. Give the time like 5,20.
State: 2,16
